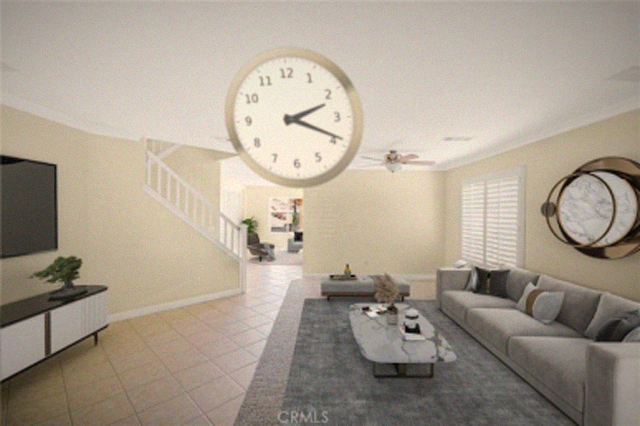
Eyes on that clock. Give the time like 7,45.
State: 2,19
